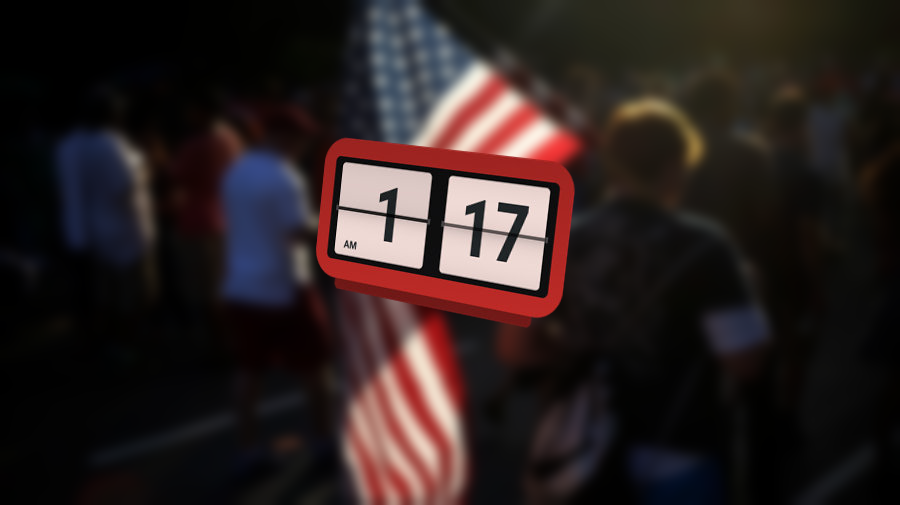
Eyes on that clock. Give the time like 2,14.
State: 1,17
